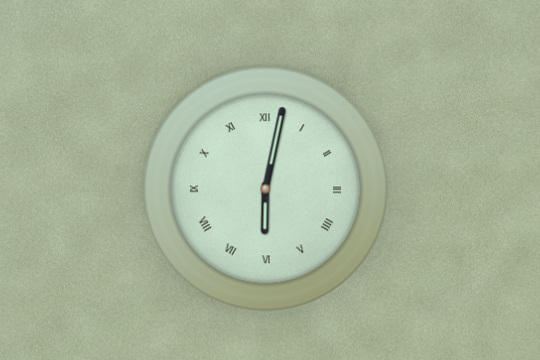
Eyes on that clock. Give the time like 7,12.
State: 6,02
